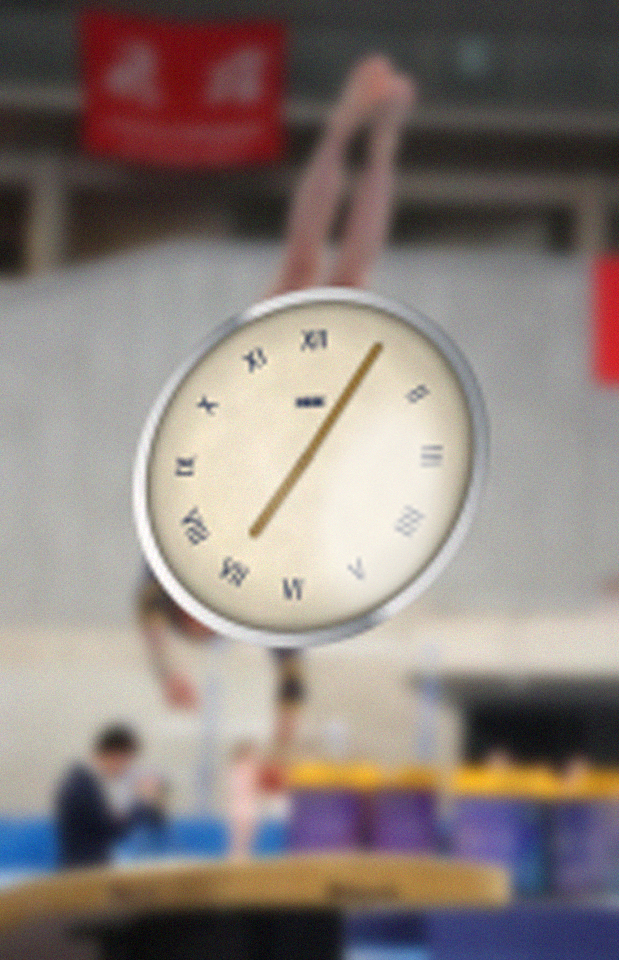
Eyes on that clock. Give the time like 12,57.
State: 7,05
